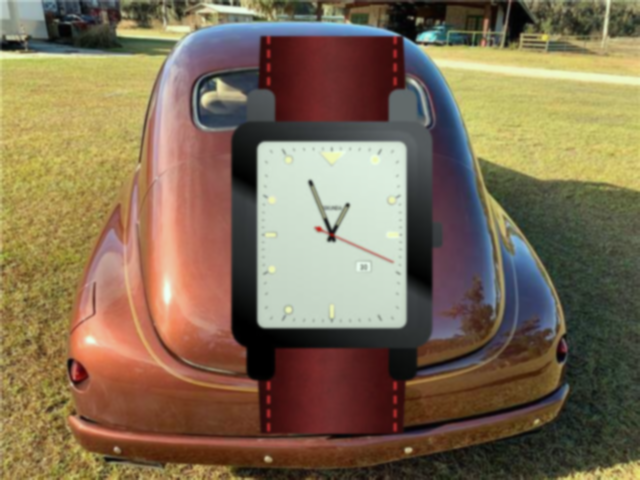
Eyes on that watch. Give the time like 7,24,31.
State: 12,56,19
